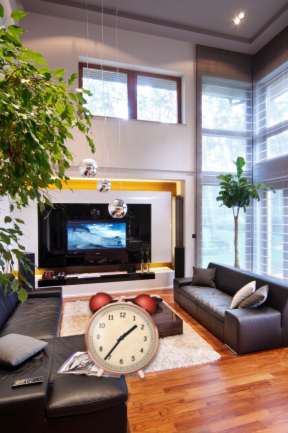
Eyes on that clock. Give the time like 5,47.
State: 1,36
